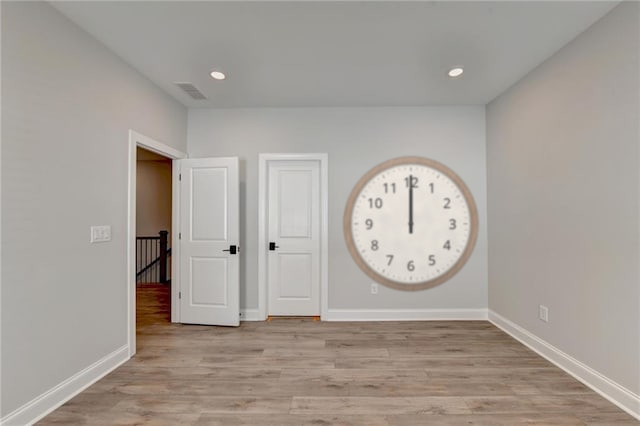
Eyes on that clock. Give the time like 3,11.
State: 12,00
